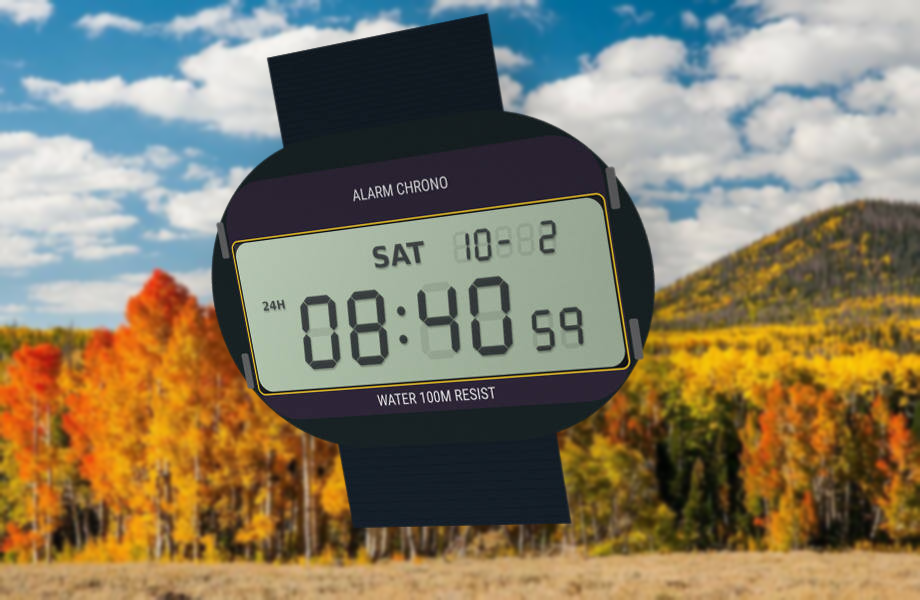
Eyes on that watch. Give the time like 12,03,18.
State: 8,40,59
